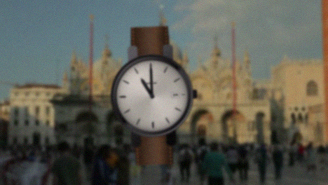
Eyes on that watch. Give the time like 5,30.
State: 11,00
